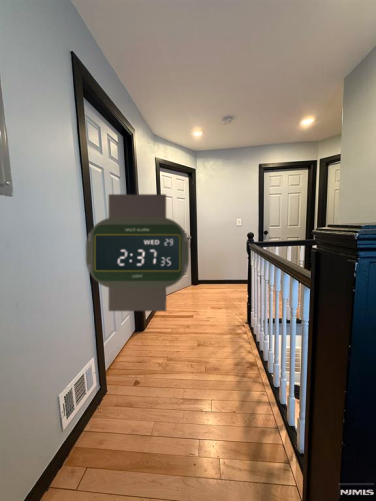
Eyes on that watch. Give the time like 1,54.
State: 2,37
